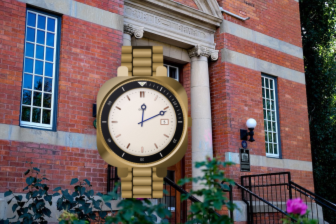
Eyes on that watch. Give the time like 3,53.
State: 12,11
